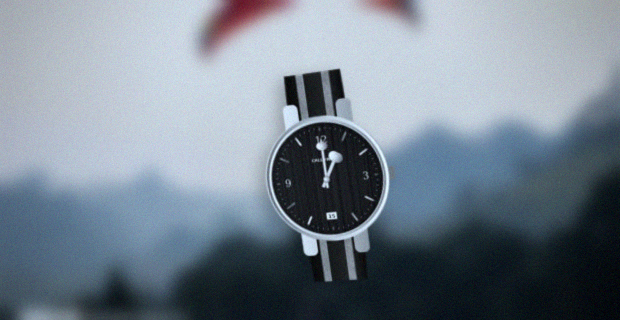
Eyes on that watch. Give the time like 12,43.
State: 1,00
